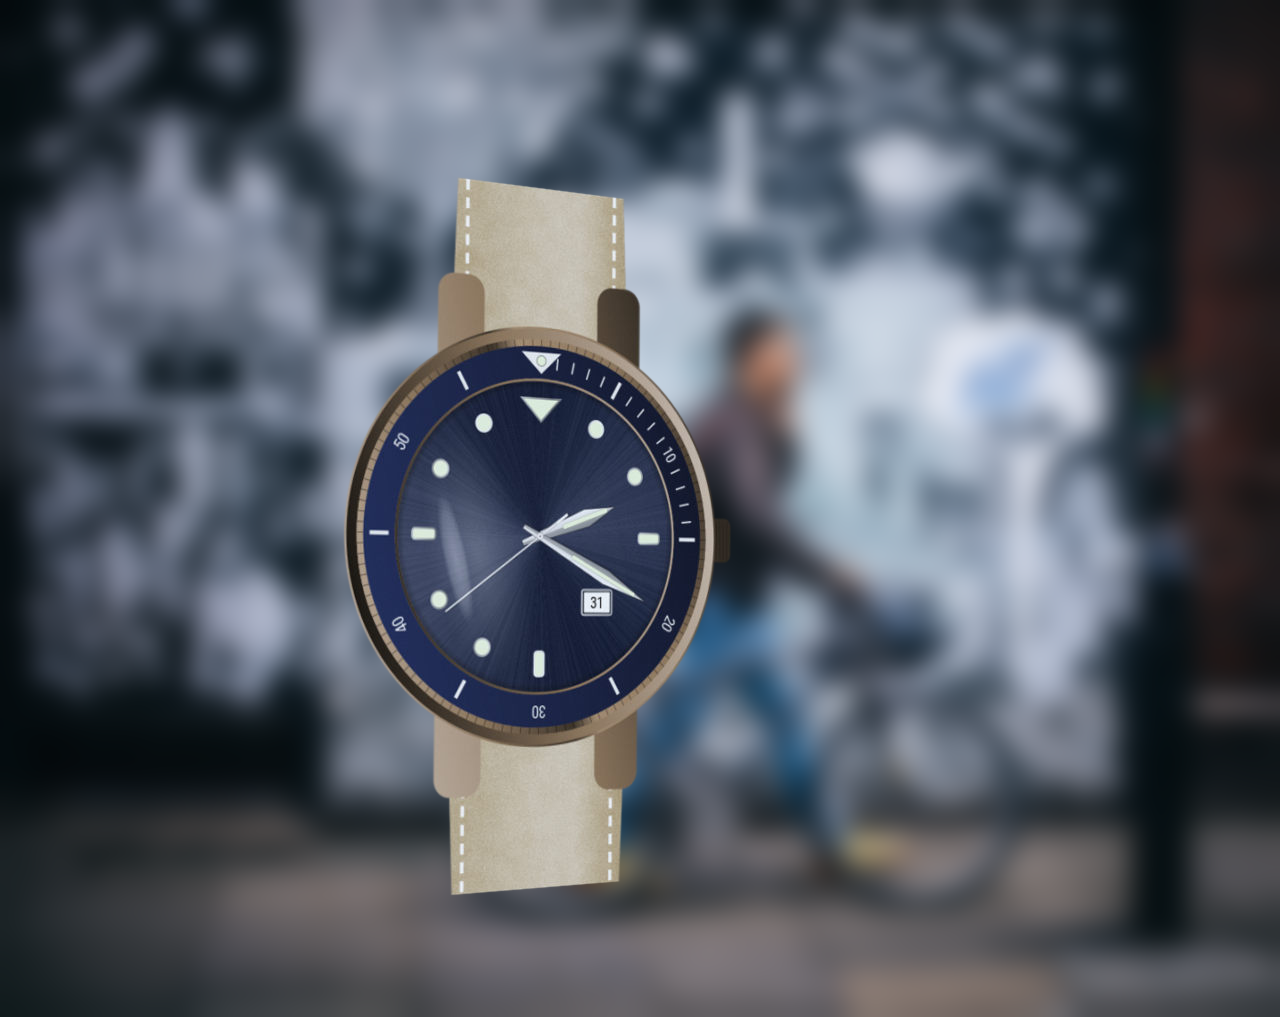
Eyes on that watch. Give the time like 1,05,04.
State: 2,19,39
